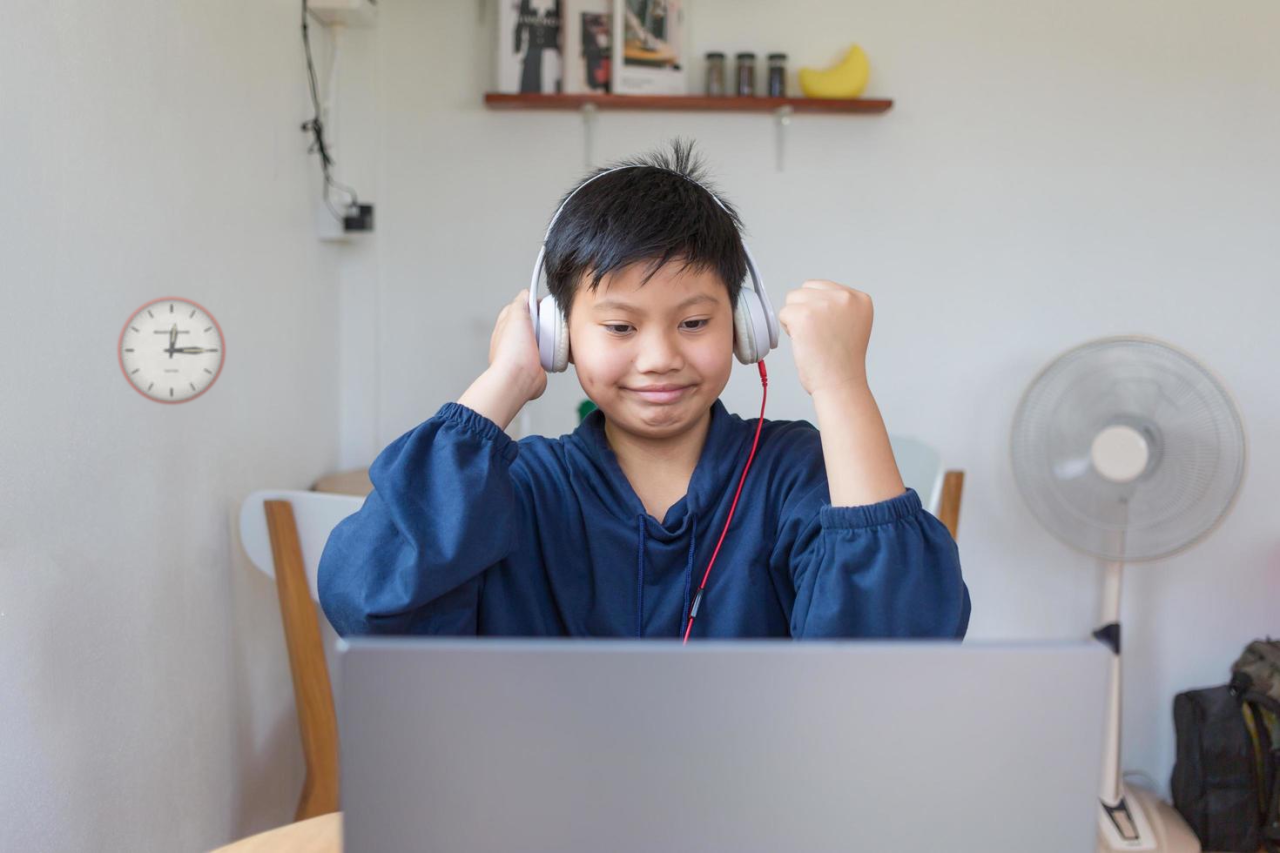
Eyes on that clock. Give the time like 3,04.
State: 12,15
